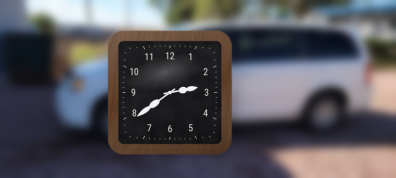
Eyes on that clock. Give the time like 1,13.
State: 2,39
